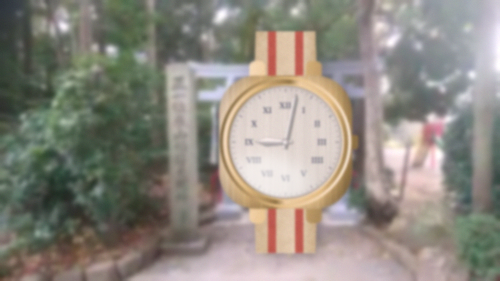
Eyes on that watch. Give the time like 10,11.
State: 9,02
